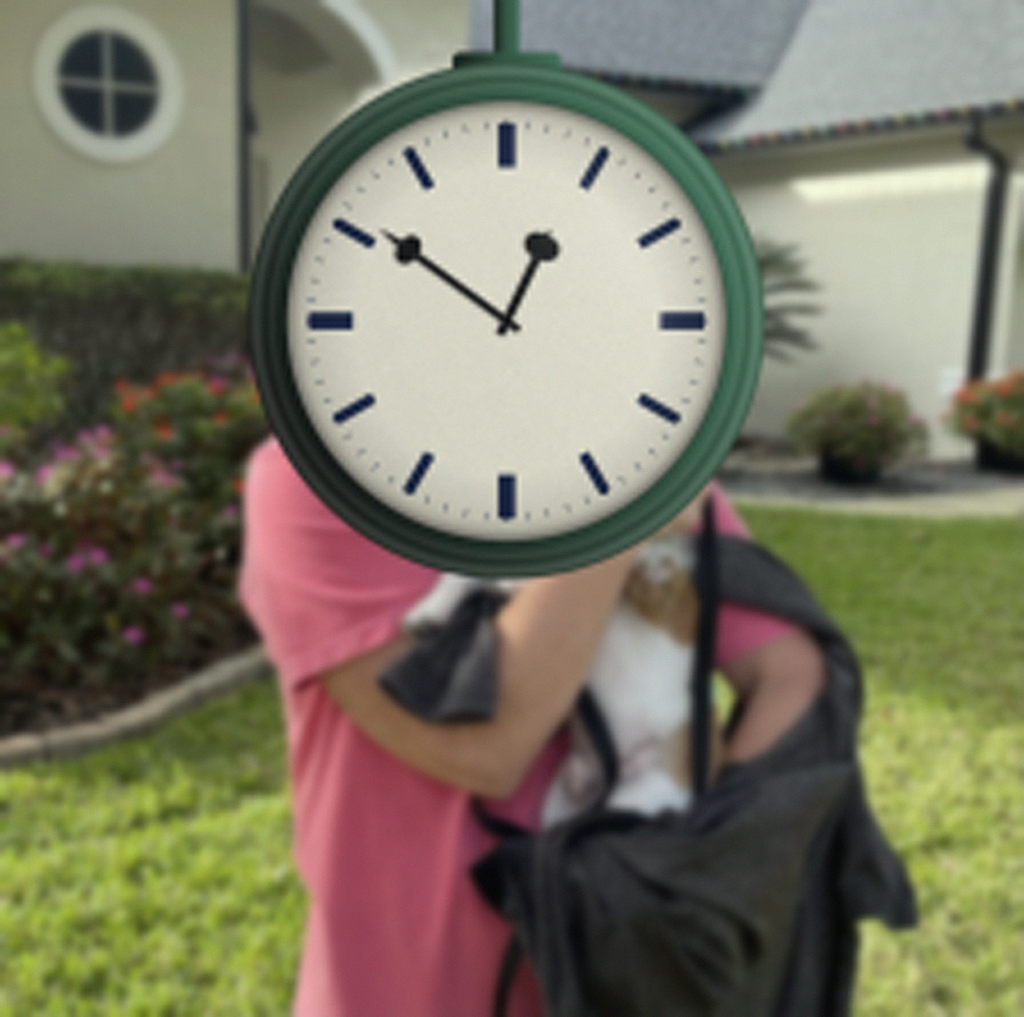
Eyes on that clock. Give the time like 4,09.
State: 12,51
